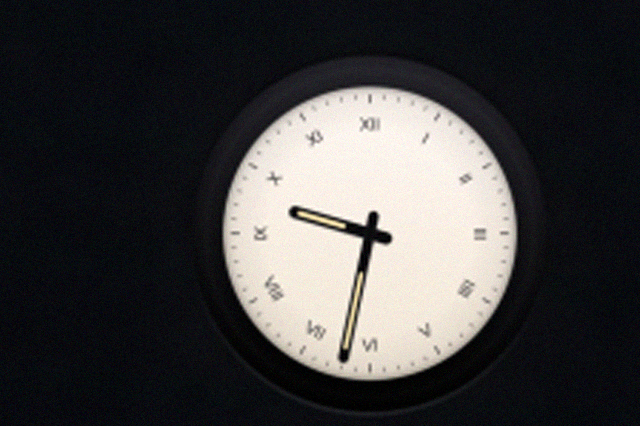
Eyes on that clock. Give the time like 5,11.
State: 9,32
